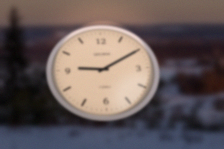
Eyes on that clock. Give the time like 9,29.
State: 9,10
